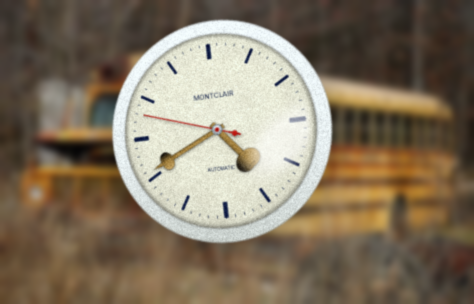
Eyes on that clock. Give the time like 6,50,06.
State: 4,40,48
